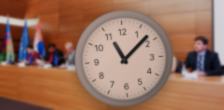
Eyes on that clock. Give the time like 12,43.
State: 11,08
